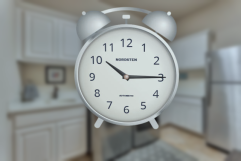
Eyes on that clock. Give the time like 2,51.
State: 10,15
